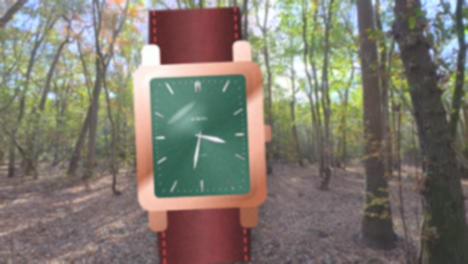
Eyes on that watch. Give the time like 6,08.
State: 3,32
